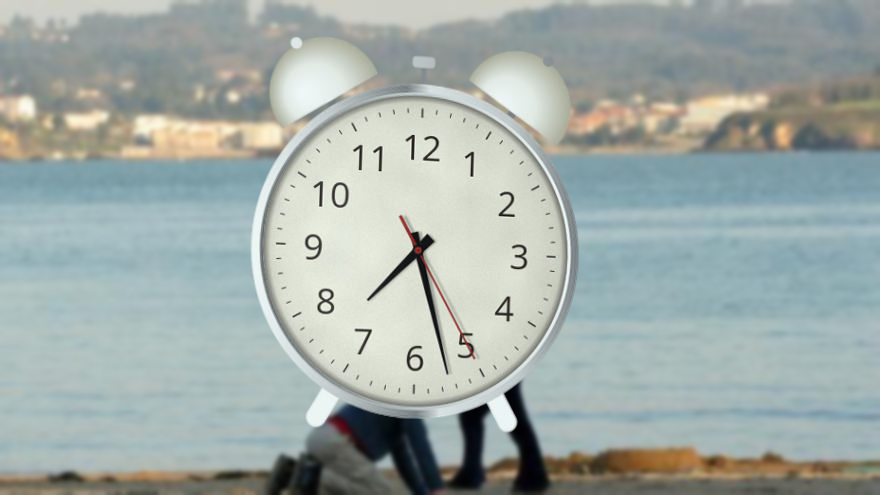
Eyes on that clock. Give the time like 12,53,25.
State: 7,27,25
